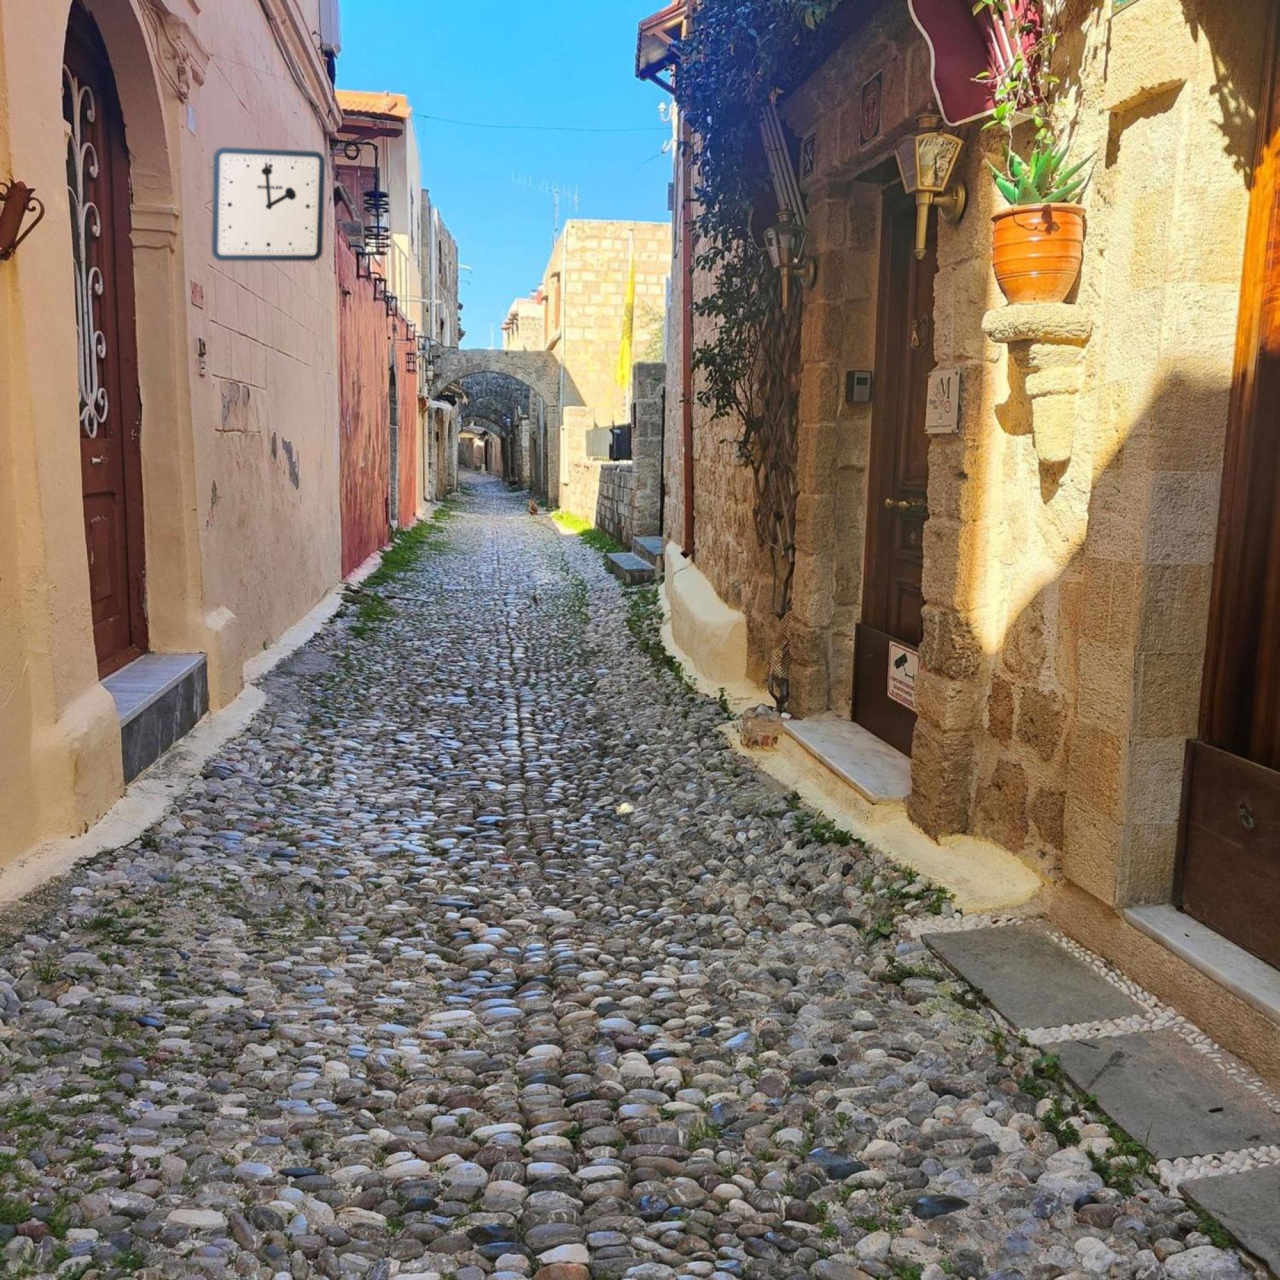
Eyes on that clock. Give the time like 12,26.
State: 1,59
